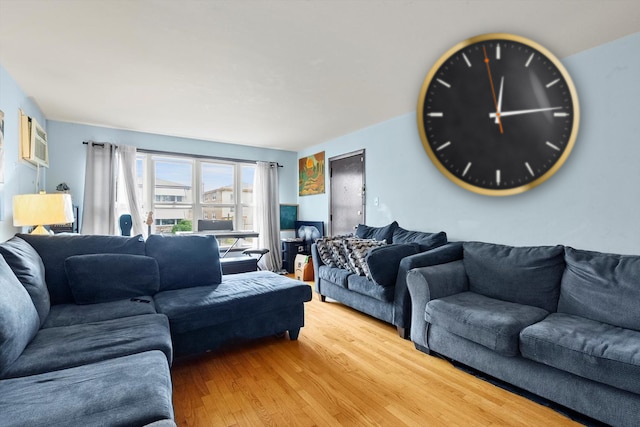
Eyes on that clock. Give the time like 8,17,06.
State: 12,13,58
